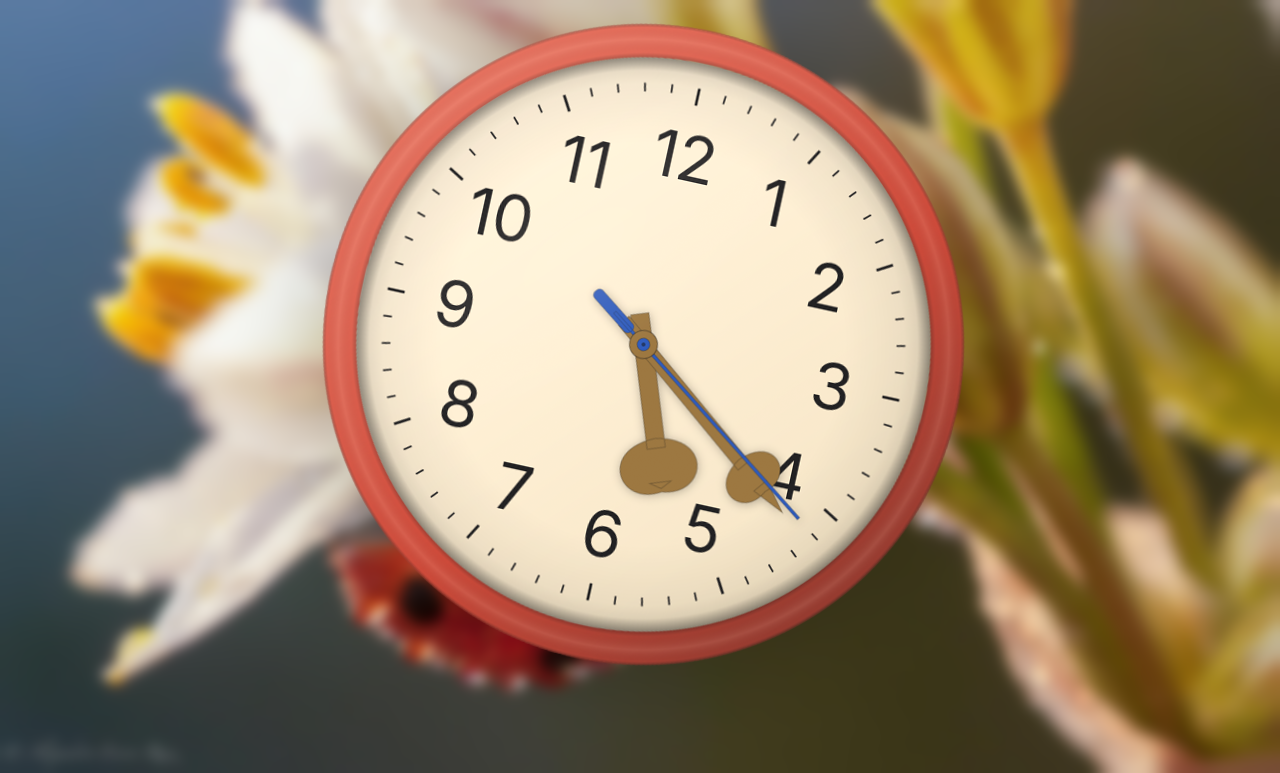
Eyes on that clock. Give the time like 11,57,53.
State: 5,21,21
